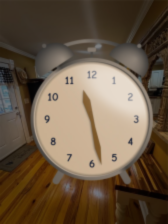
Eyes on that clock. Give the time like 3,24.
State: 11,28
